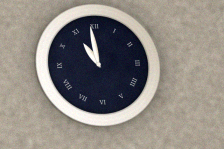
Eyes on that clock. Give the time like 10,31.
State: 10,59
